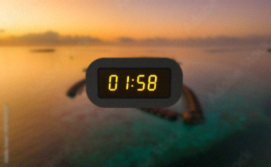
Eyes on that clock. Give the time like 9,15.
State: 1,58
